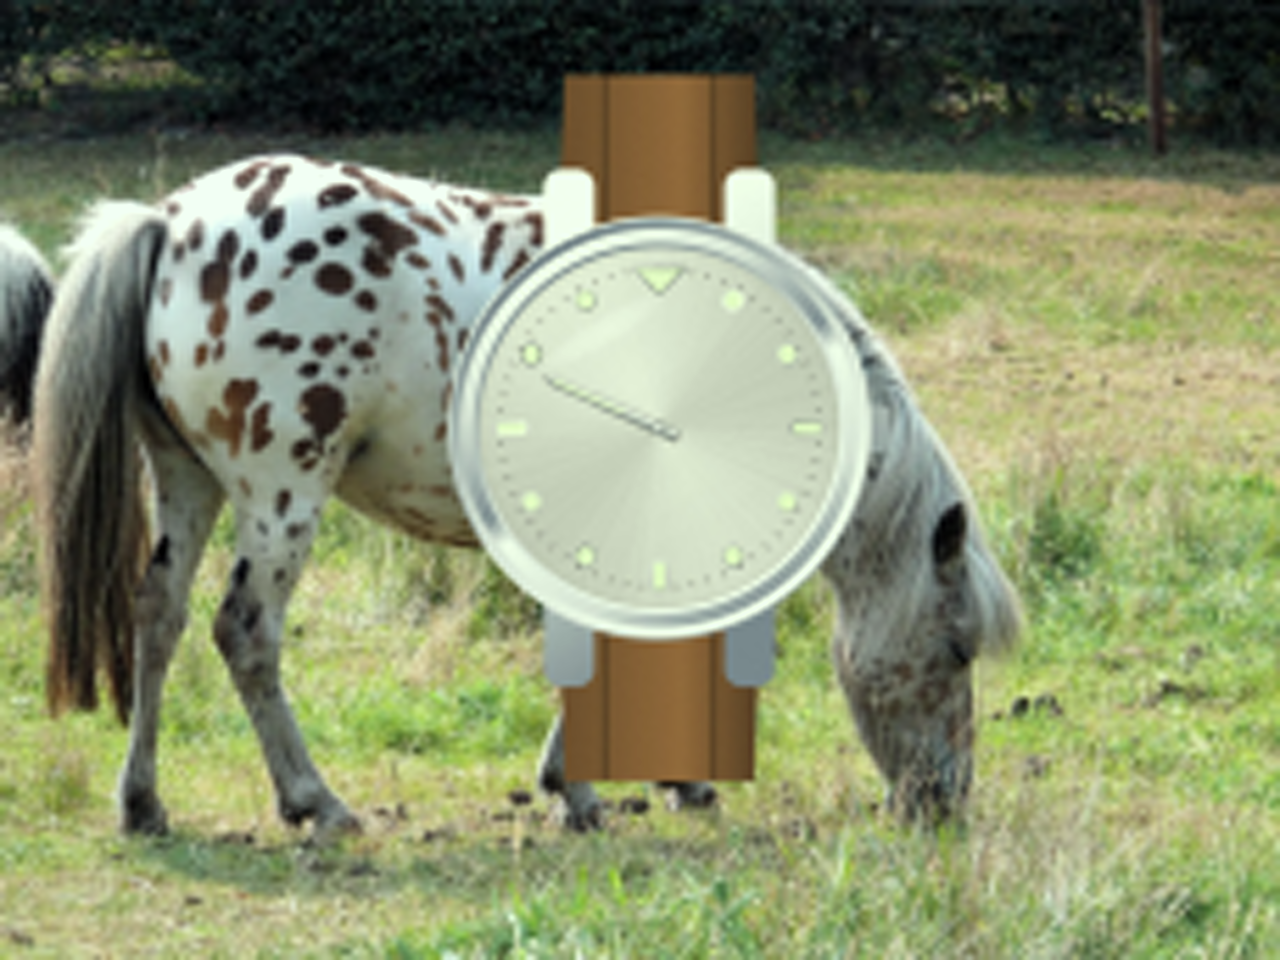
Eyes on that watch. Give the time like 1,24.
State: 9,49
